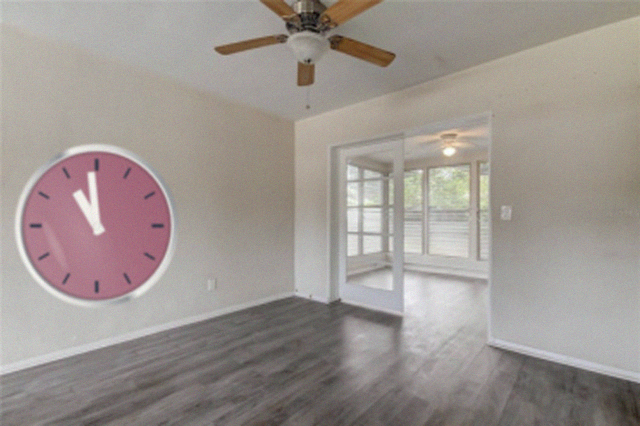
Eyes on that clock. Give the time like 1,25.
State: 10,59
